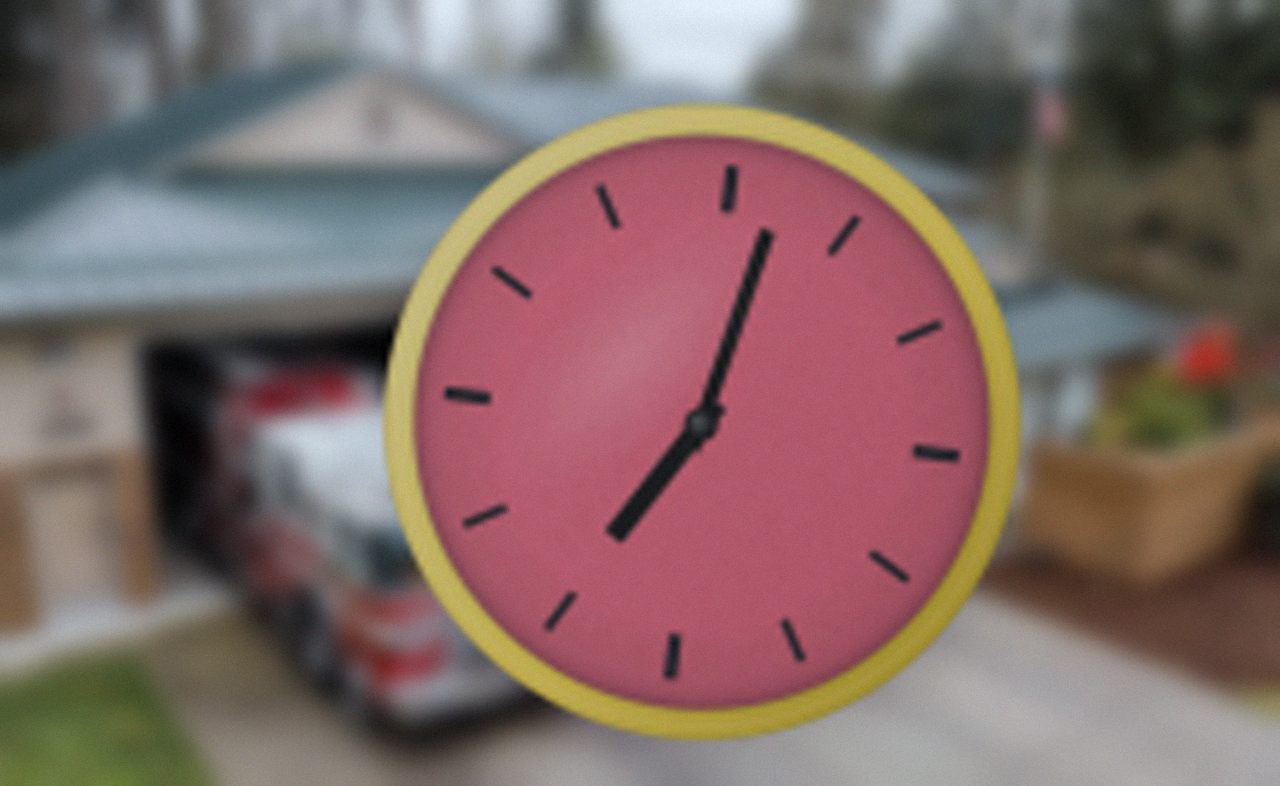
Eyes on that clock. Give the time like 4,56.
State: 7,02
